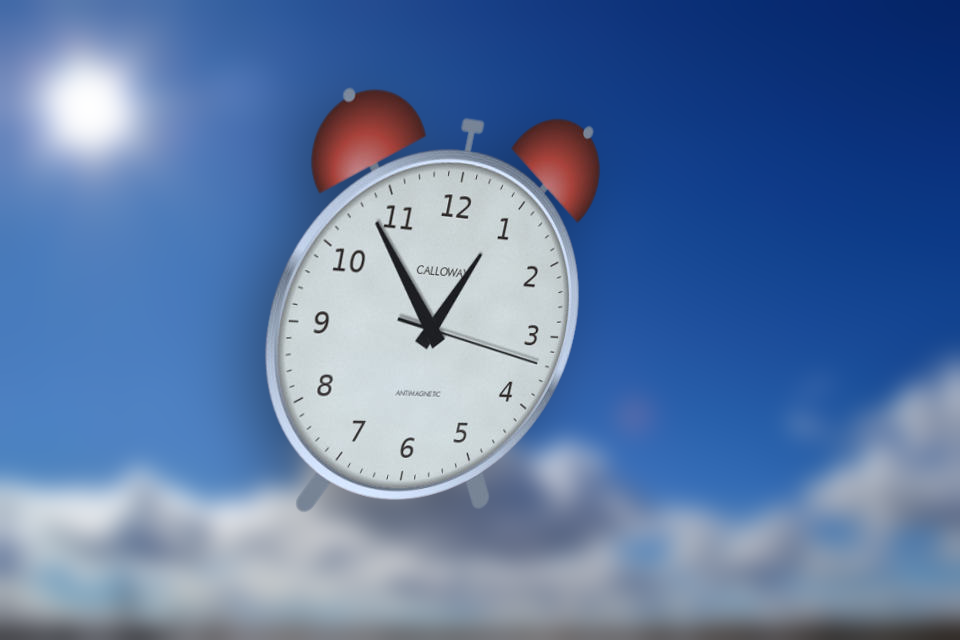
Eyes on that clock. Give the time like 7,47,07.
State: 12,53,17
